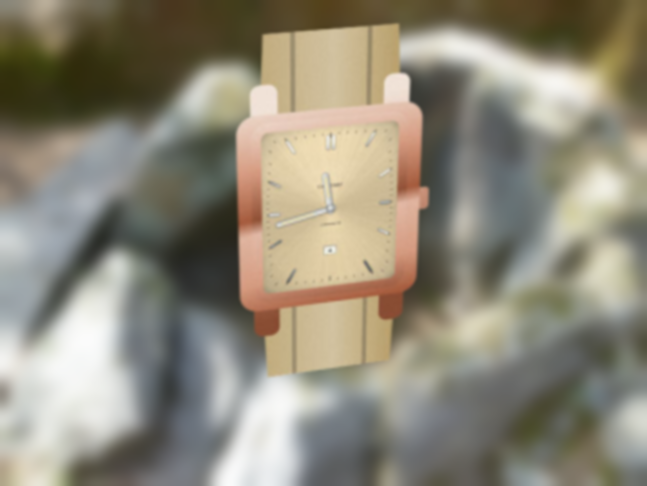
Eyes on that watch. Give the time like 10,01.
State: 11,43
